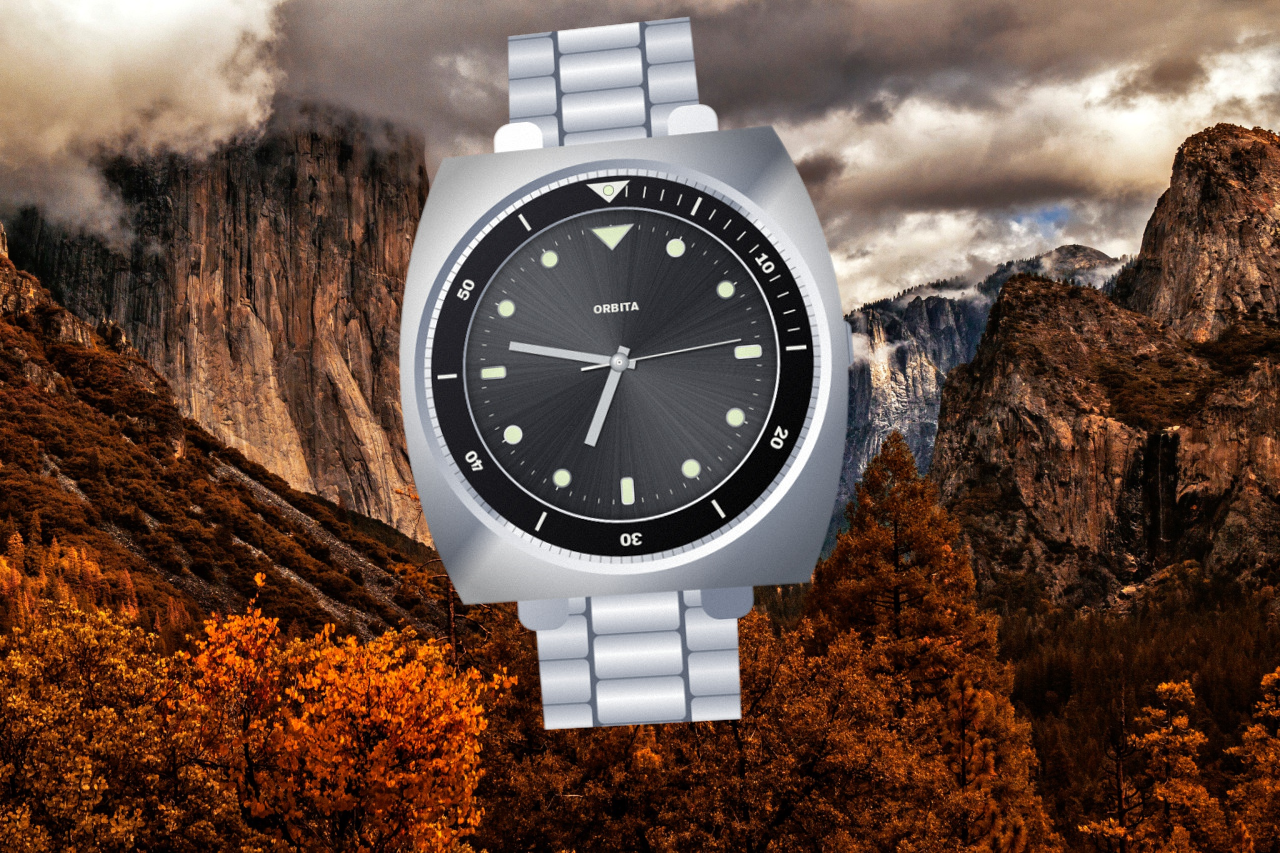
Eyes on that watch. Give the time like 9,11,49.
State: 6,47,14
